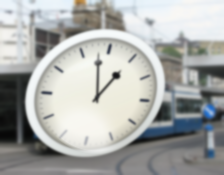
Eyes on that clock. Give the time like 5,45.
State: 12,58
